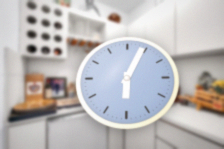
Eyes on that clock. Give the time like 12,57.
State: 6,04
